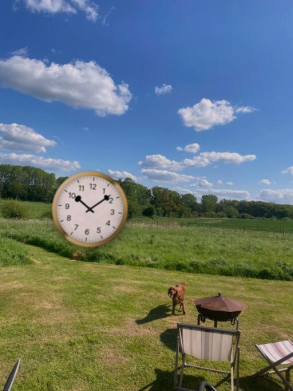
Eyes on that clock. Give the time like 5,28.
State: 10,08
